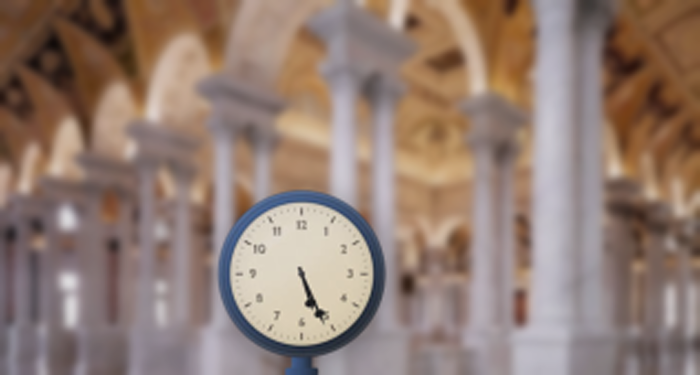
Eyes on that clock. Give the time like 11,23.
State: 5,26
